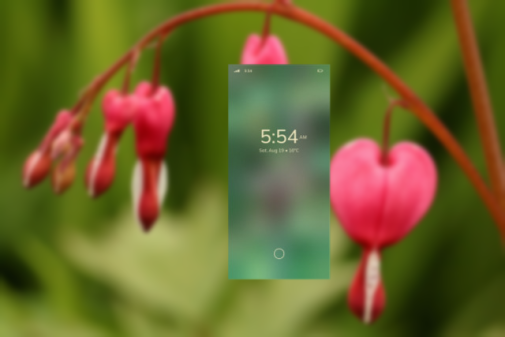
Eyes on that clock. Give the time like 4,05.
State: 5,54
